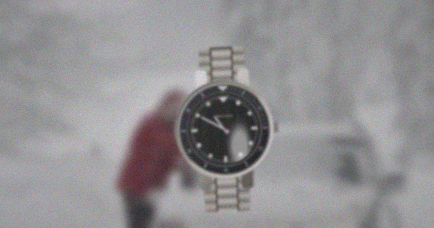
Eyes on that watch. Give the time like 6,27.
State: 10,50
